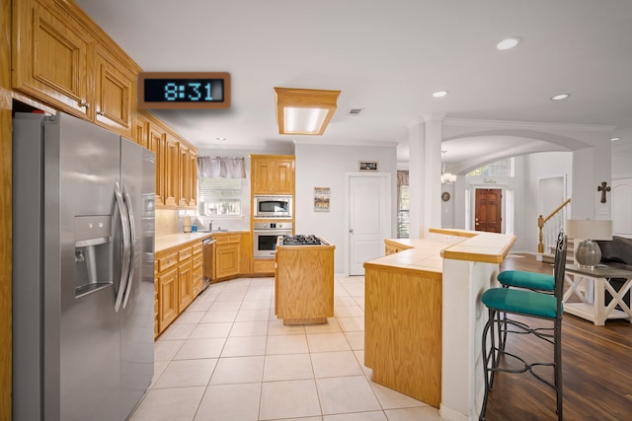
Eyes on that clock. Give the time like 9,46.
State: 8,31
